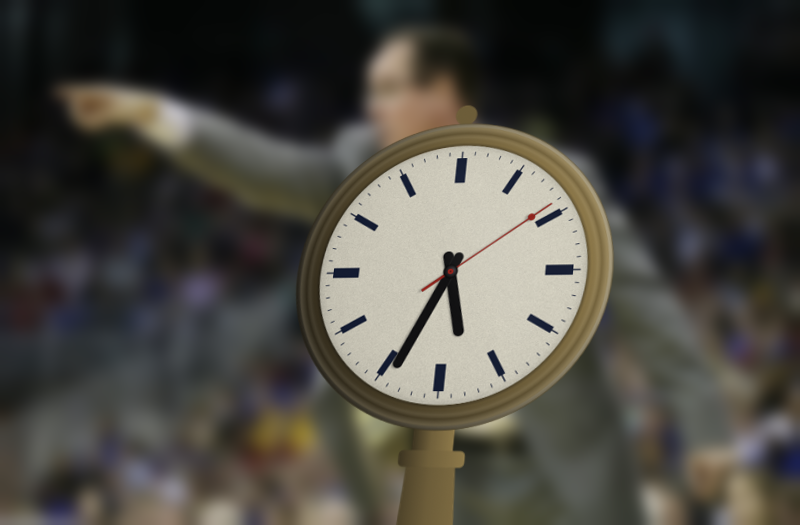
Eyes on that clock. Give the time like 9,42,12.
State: 5,34,09
